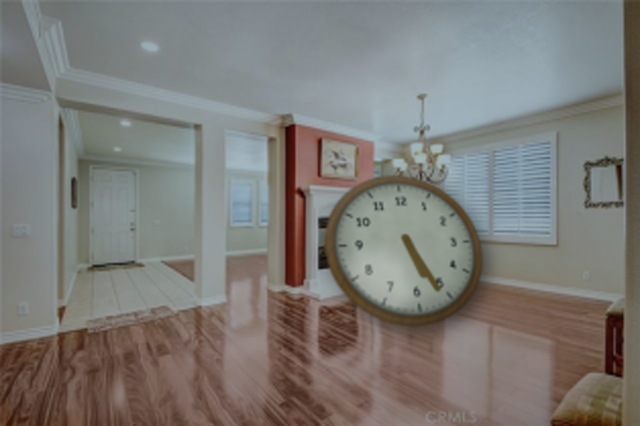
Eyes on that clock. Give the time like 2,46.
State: 5,26
